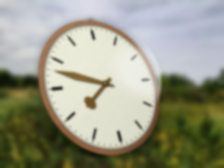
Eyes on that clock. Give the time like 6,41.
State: 7,48
